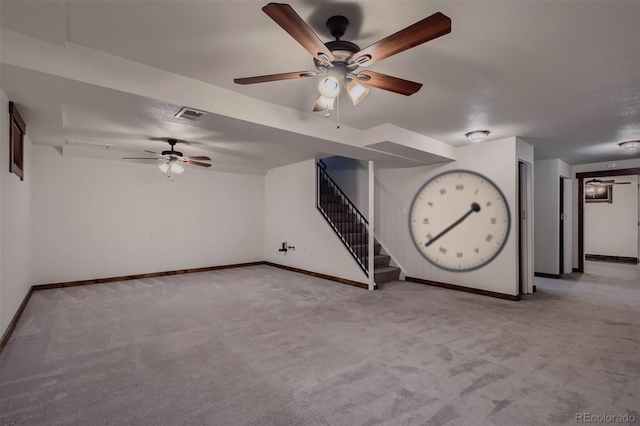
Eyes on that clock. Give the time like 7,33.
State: 1,39
